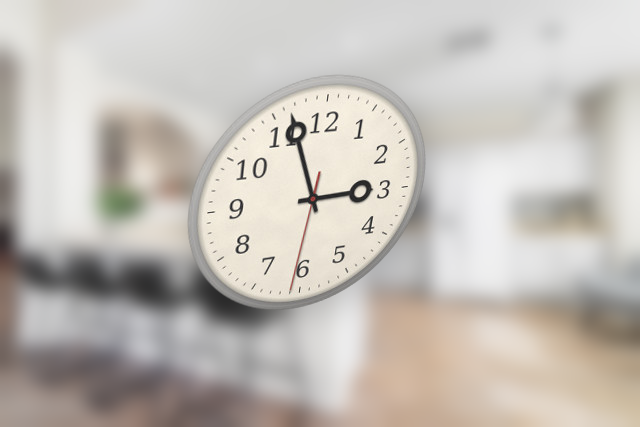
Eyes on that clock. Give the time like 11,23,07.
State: 2,56,31
